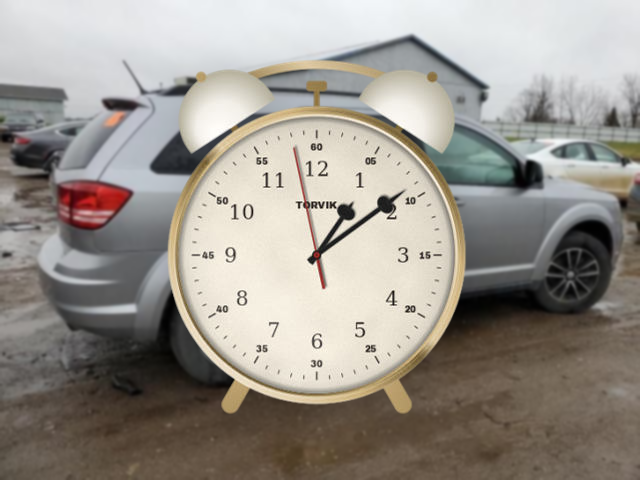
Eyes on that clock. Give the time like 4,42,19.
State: 1,08,58
